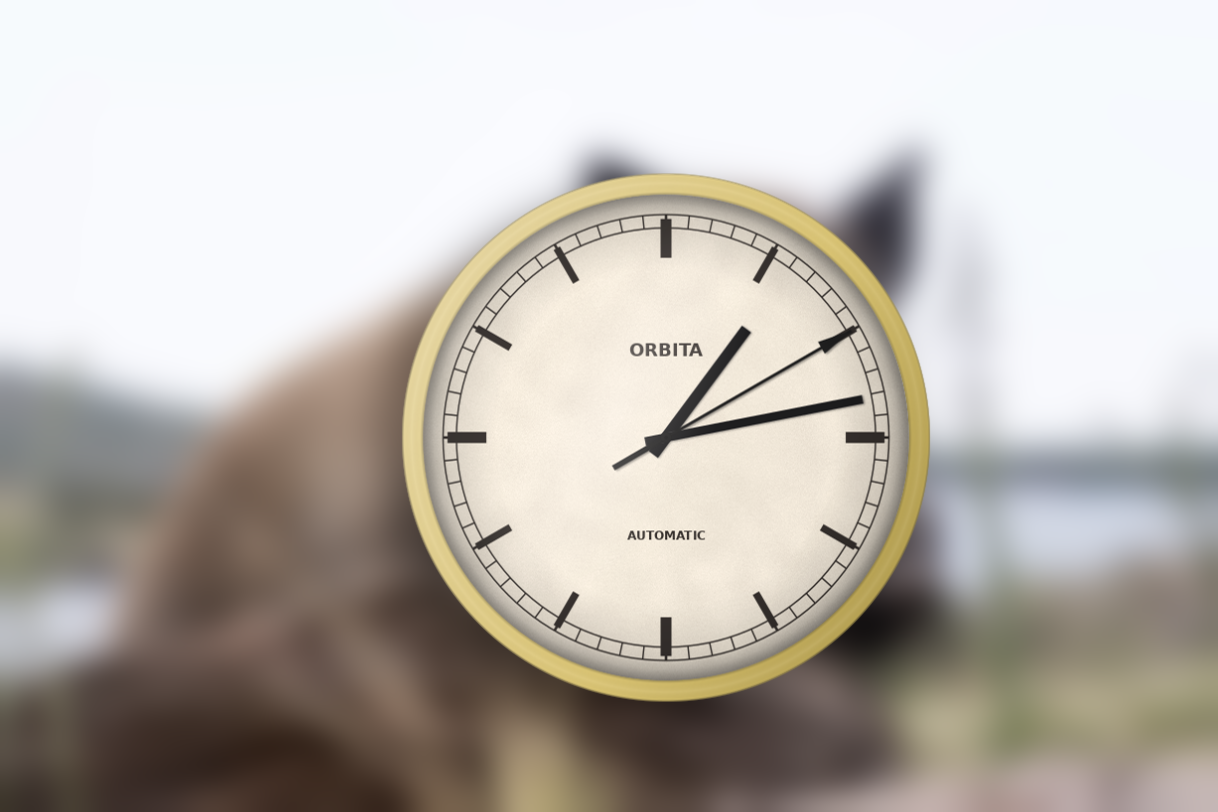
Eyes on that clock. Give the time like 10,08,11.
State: 1,13,10
